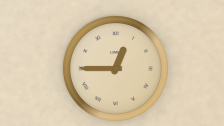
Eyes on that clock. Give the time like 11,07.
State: 12,45
